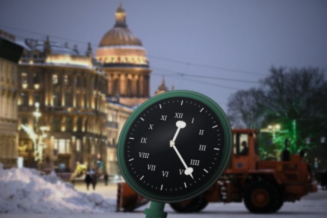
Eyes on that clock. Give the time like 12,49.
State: 12,23
